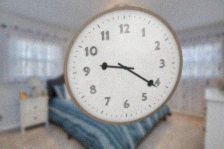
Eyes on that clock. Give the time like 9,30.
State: 9,21
